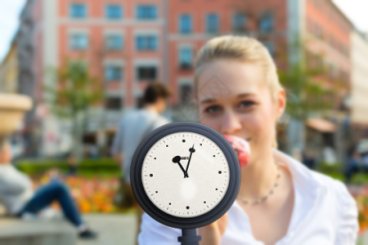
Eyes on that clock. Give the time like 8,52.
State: 11,03
